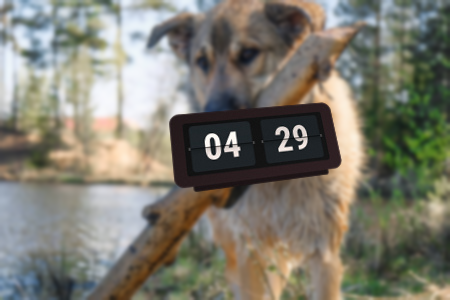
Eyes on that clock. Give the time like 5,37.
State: 4,29
